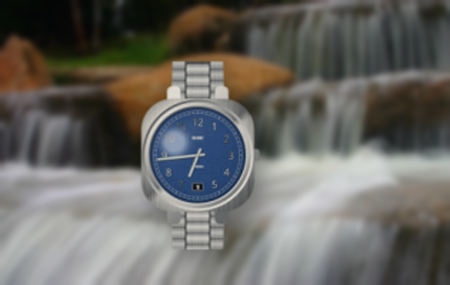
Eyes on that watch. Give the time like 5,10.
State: 6,44
